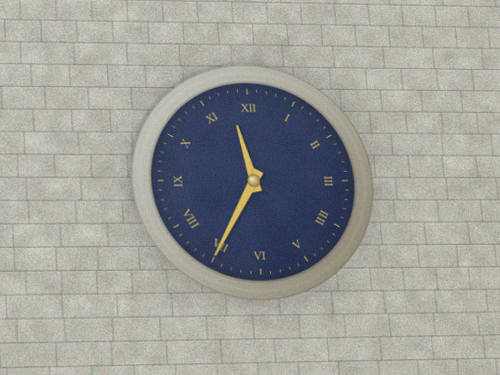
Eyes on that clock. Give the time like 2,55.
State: 11,35
